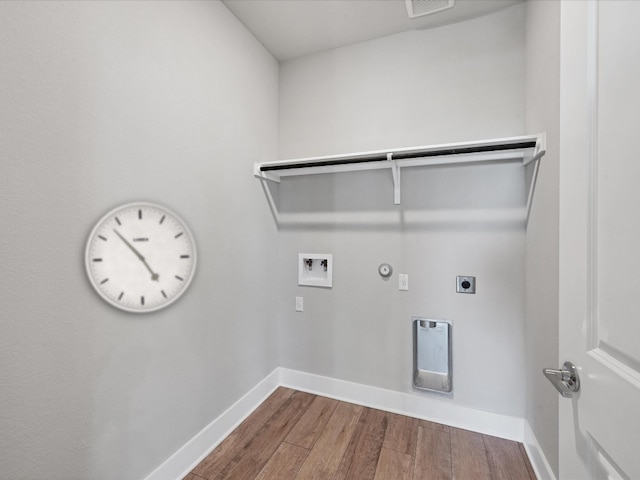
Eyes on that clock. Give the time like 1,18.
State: 4,53
